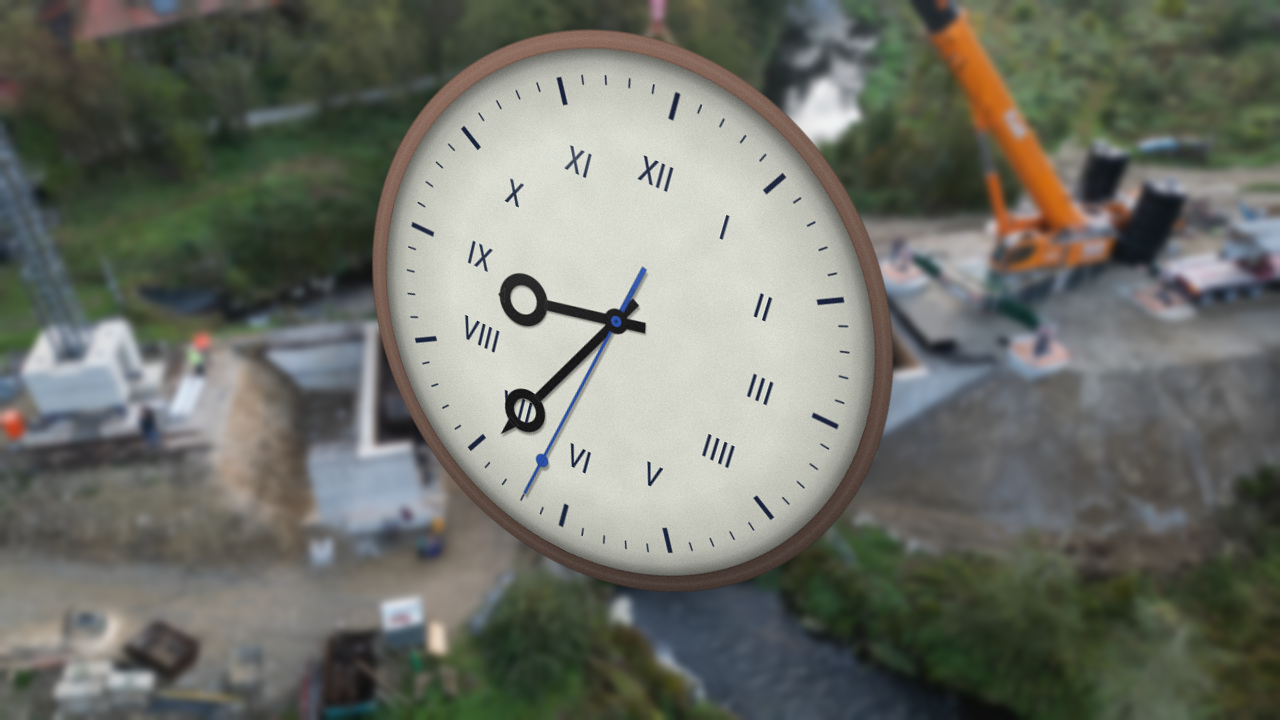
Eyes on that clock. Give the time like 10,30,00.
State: 8,34,32
